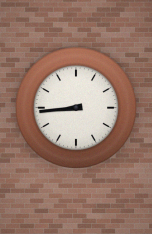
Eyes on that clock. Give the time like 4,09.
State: 8,44
